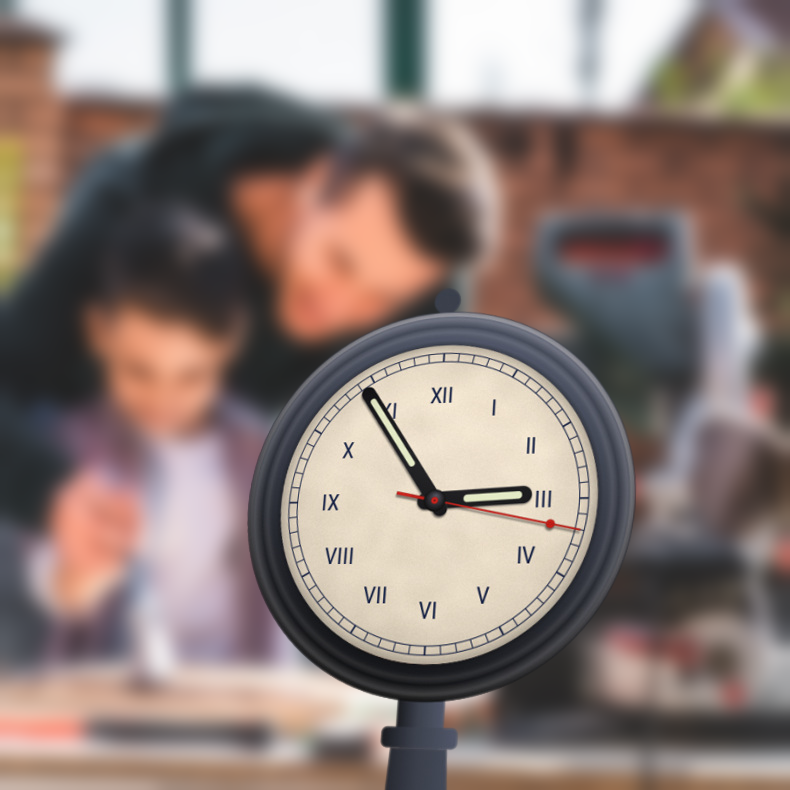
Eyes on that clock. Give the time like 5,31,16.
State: 2,54,17
